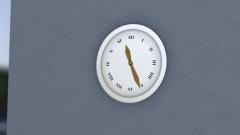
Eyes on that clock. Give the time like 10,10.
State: 11,26
